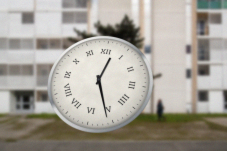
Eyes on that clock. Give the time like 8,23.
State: 12,26
